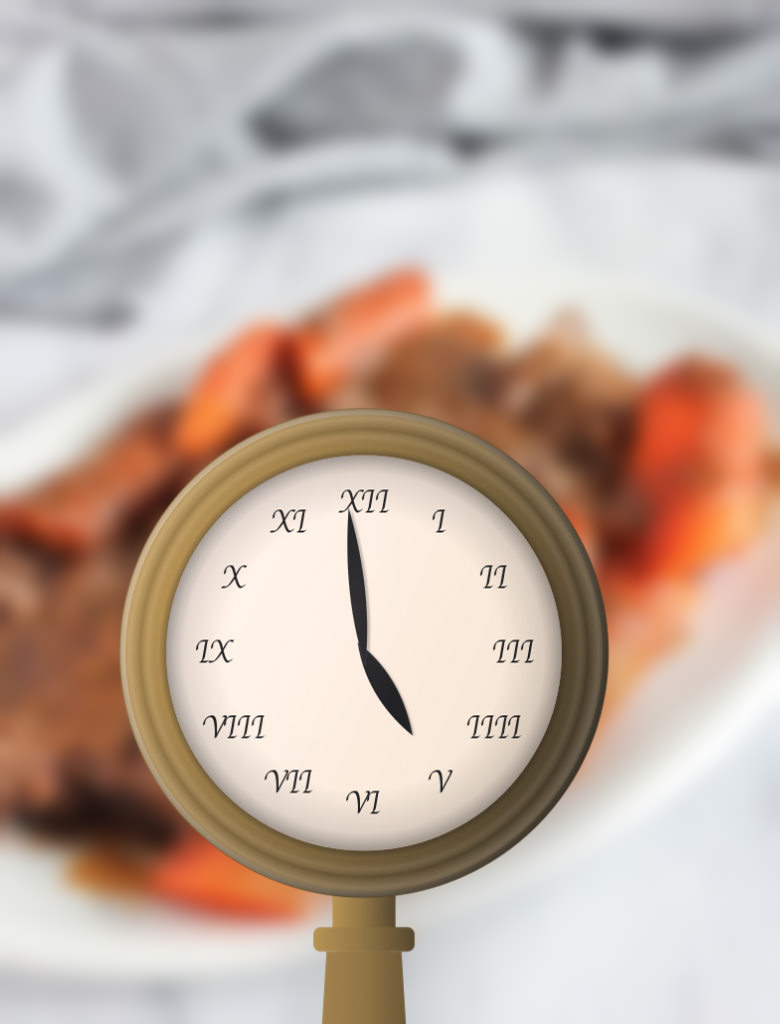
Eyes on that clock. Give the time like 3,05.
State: 4,59
